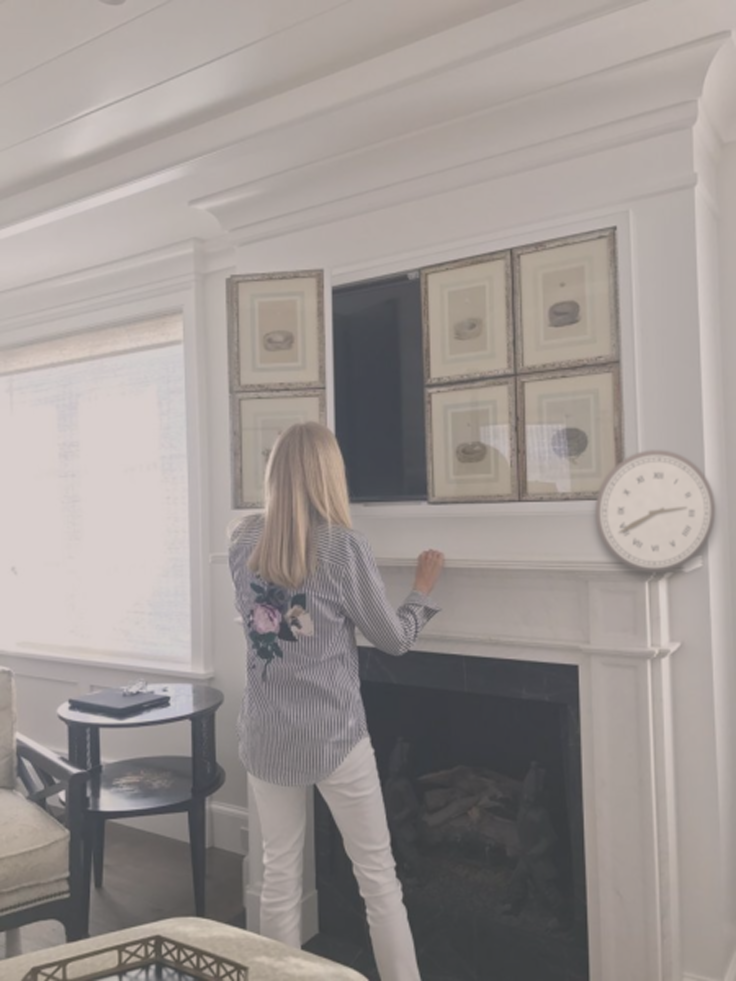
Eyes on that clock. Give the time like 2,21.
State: 2,40
